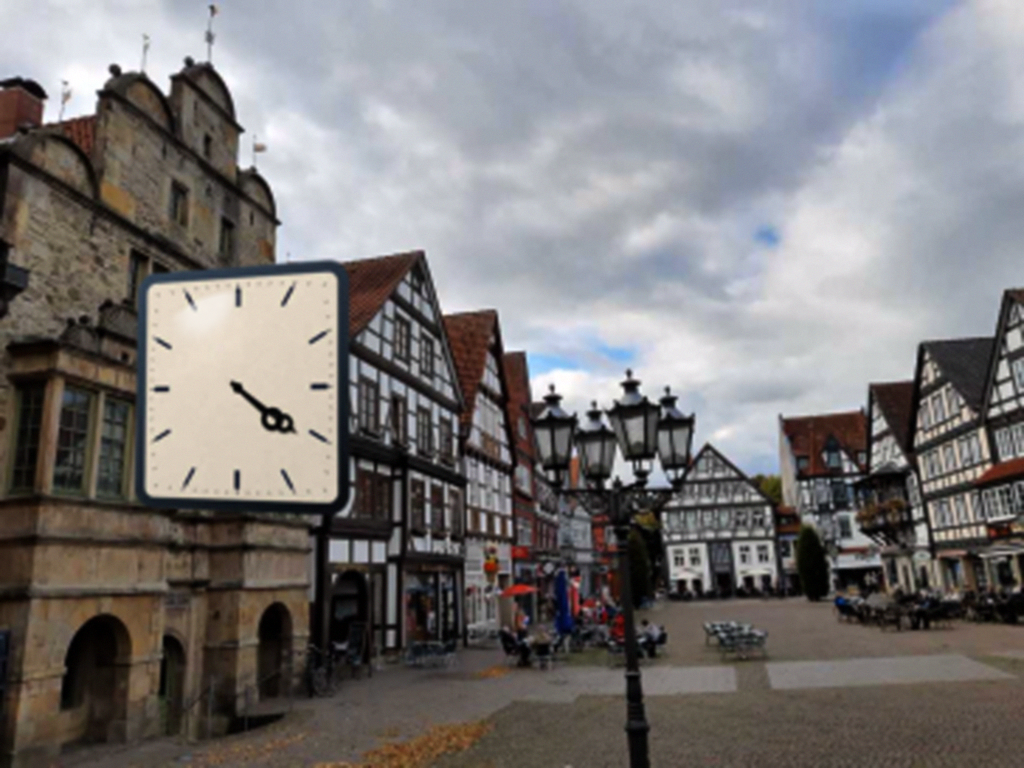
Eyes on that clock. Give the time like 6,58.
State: 4,21
